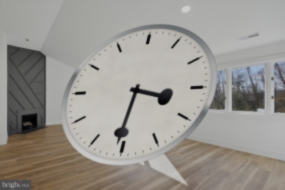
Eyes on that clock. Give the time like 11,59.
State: 3,31
